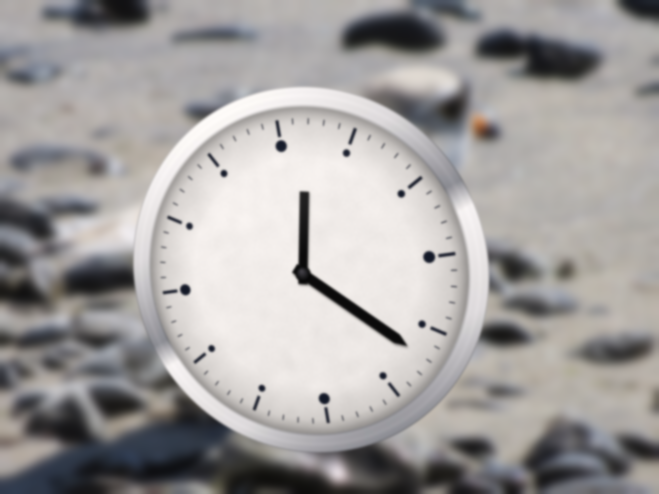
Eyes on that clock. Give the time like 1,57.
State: 12,22
